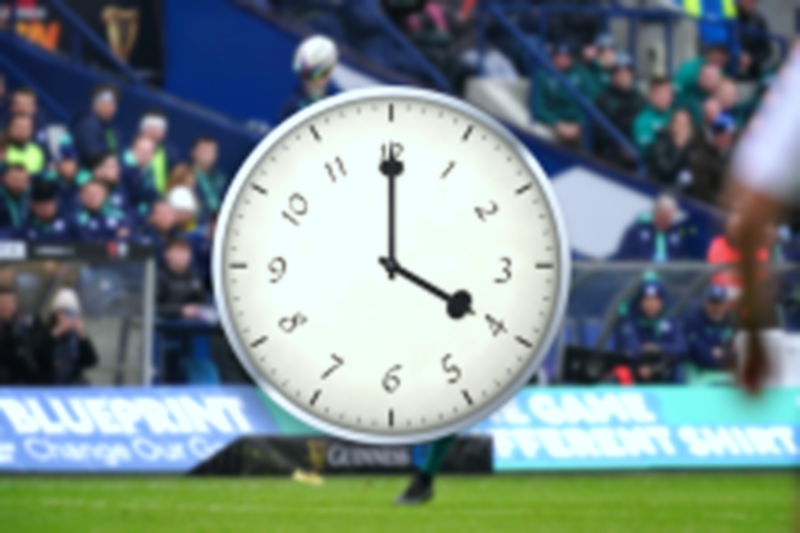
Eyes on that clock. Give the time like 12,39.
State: 4,00
